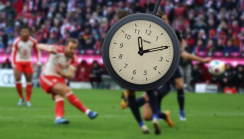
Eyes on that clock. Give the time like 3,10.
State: 11,10
